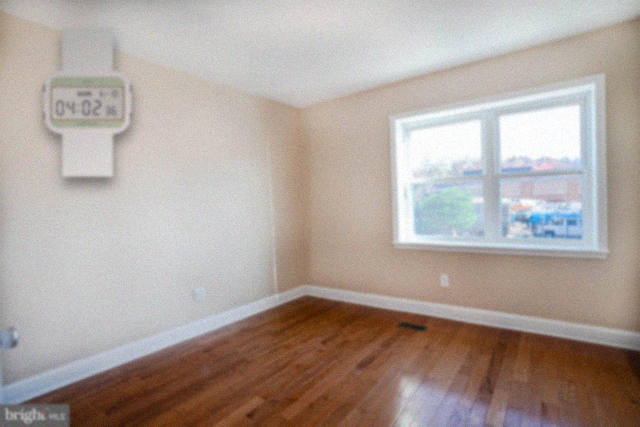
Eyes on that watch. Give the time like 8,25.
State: 4,02
